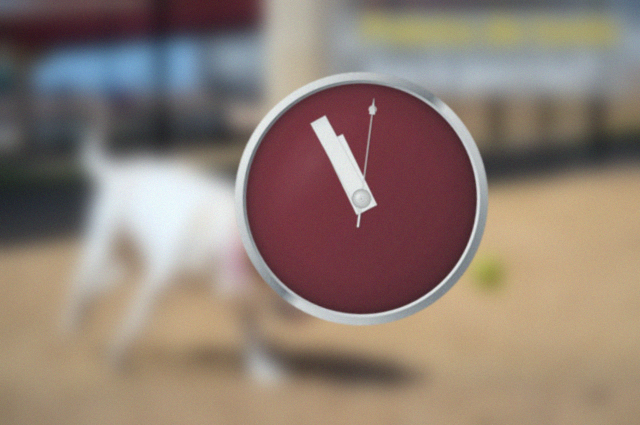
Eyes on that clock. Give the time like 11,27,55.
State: 10,54,00
